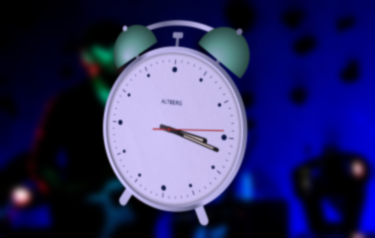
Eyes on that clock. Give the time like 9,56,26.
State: 3,17,14
